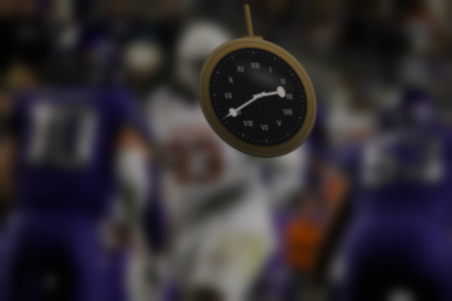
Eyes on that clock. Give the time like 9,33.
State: 2,40
